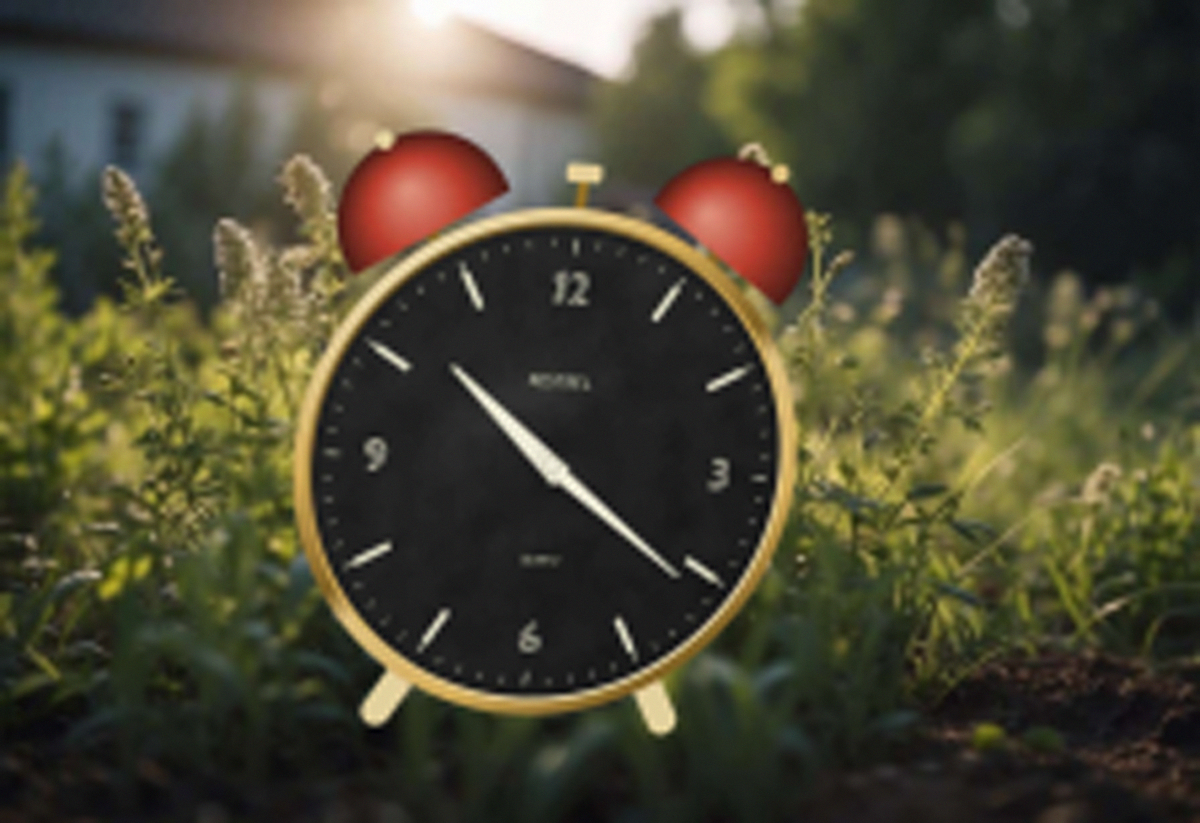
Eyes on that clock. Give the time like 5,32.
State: 10,21
